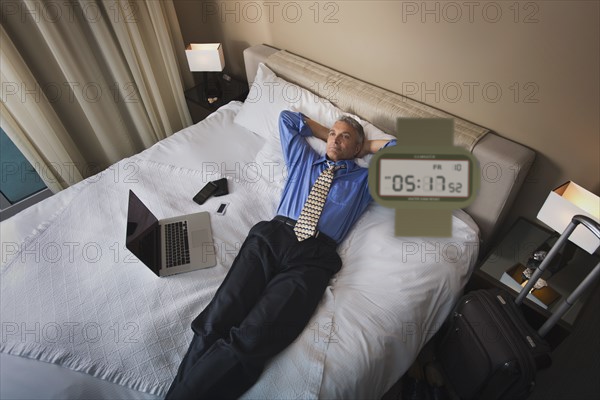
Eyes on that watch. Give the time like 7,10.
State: 5,17
